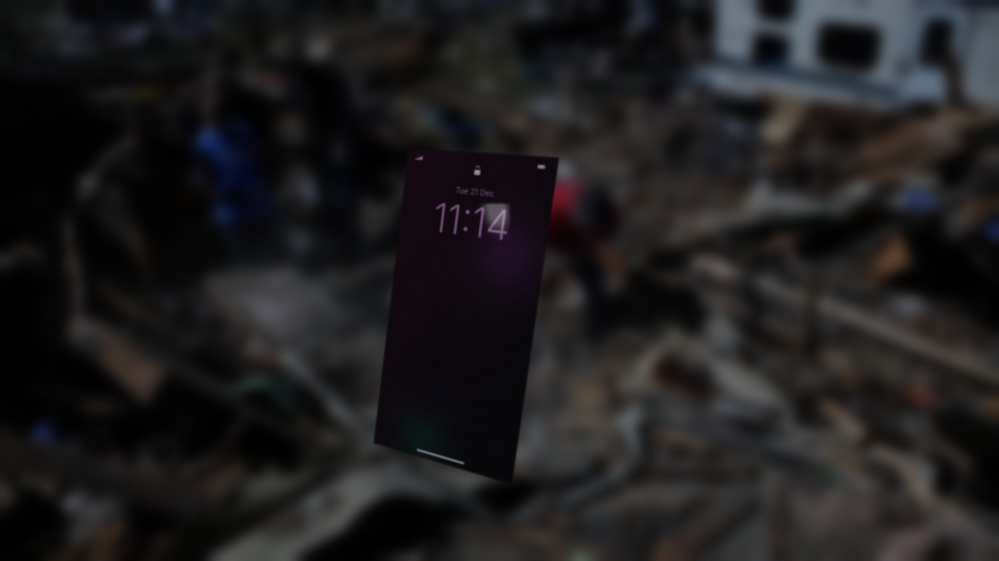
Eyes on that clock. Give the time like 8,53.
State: 11,14
